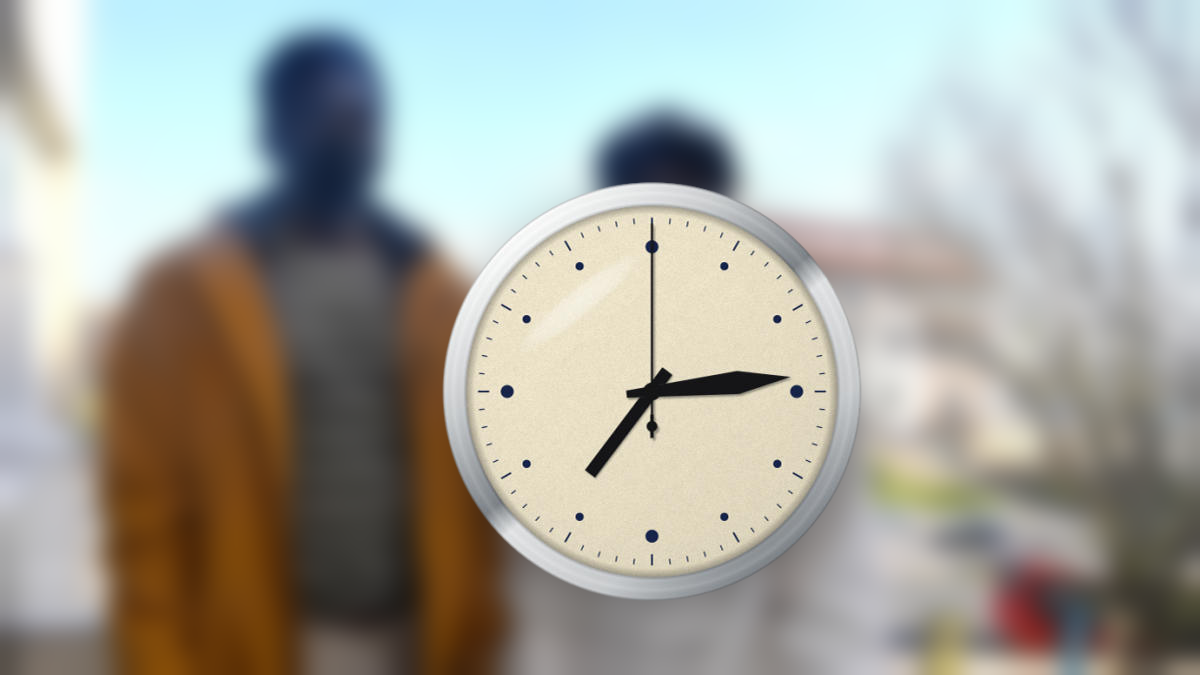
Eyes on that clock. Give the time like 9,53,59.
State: 7,14,00
